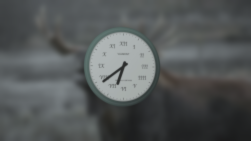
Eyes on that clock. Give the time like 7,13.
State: 6,39
